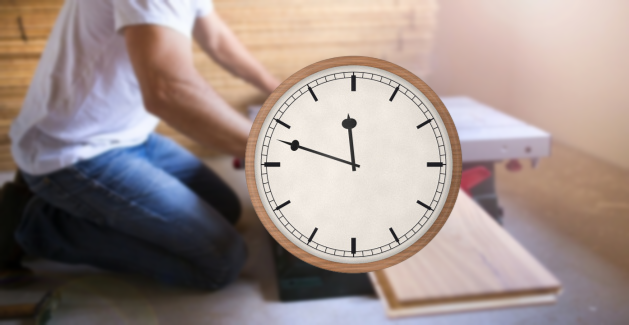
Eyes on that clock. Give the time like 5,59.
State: 11,48
